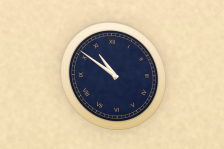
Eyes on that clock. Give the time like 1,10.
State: 10,51
